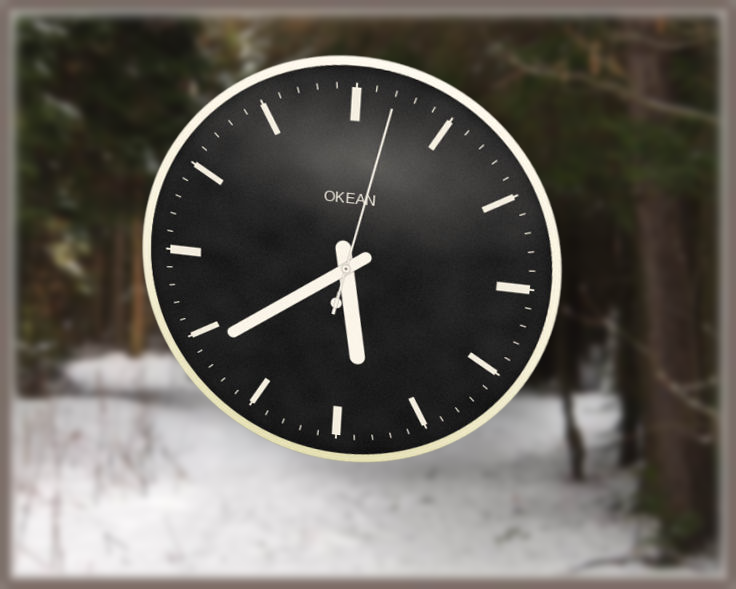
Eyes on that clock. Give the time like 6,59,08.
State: 5,39,02
